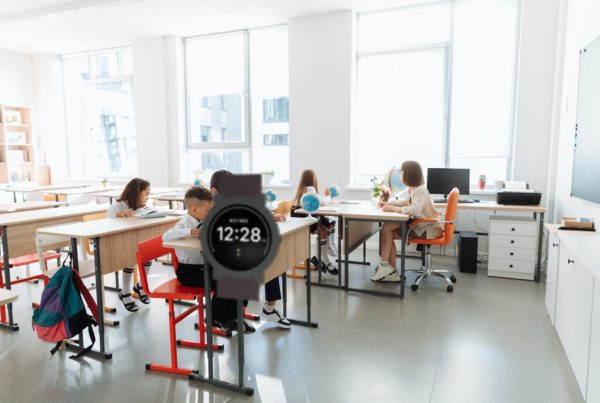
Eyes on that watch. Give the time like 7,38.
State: 12,28
